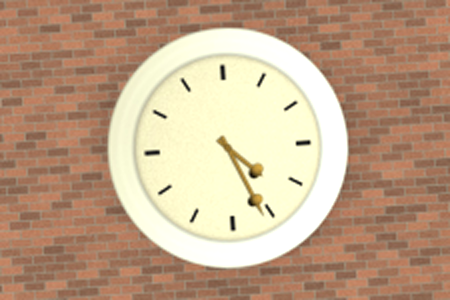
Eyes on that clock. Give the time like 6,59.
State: 4,26
